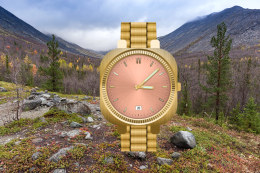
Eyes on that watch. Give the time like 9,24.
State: 3,08
